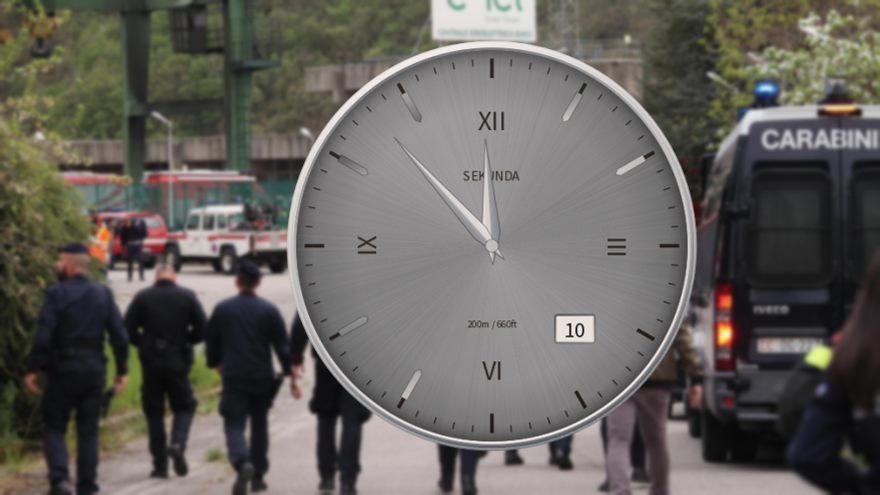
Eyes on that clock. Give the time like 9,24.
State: 11,53
